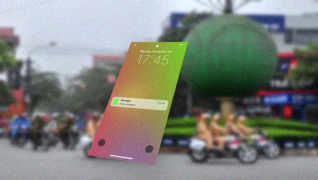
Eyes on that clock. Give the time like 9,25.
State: 17,45
